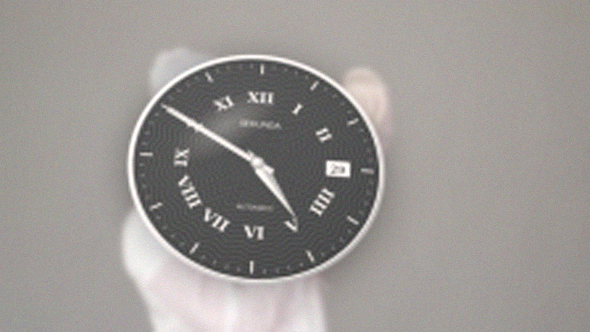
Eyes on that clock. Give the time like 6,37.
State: 4,50
